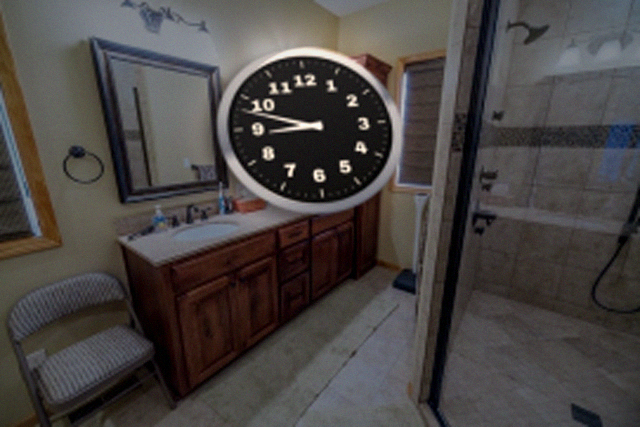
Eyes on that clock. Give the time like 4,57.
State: 8,48
